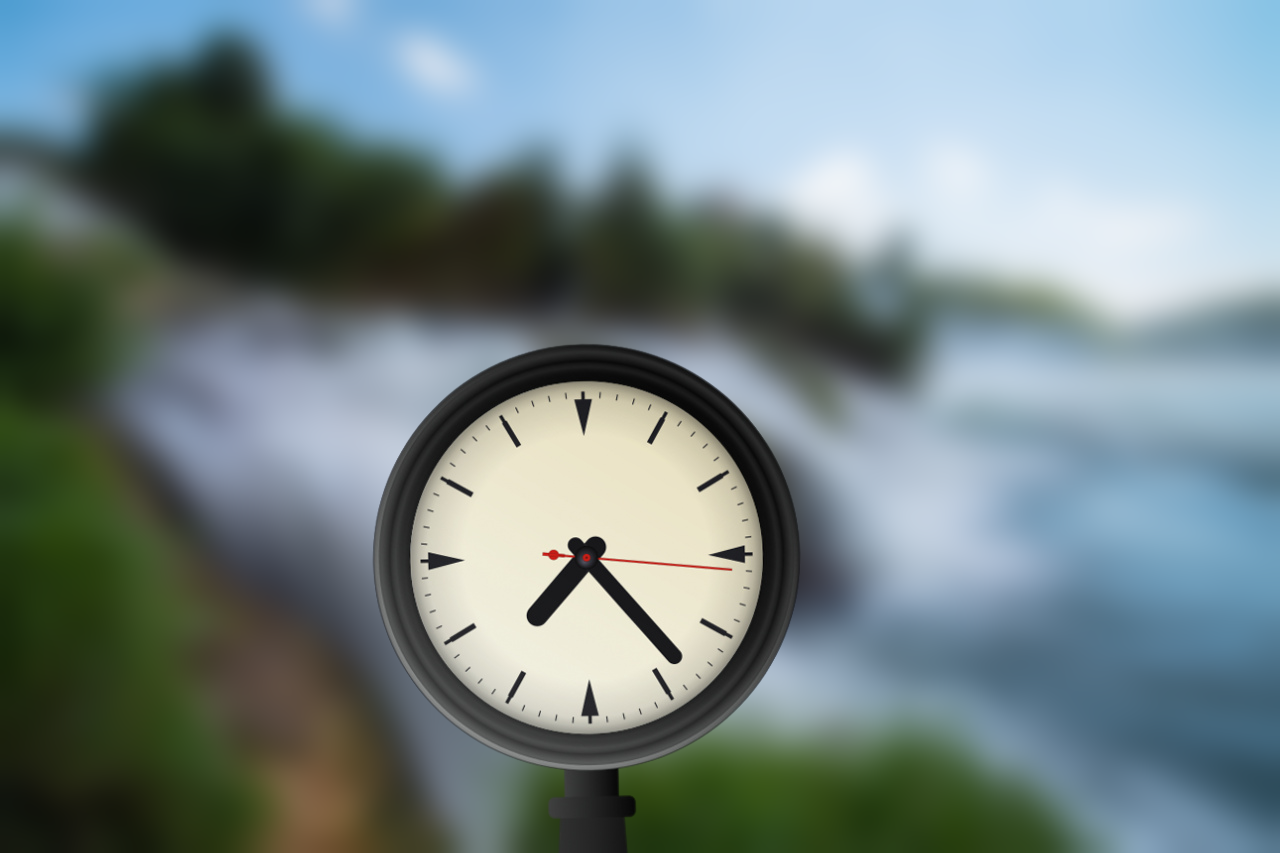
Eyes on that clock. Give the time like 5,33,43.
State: 7,23,16
